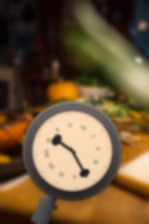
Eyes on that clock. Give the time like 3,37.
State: 9,21
